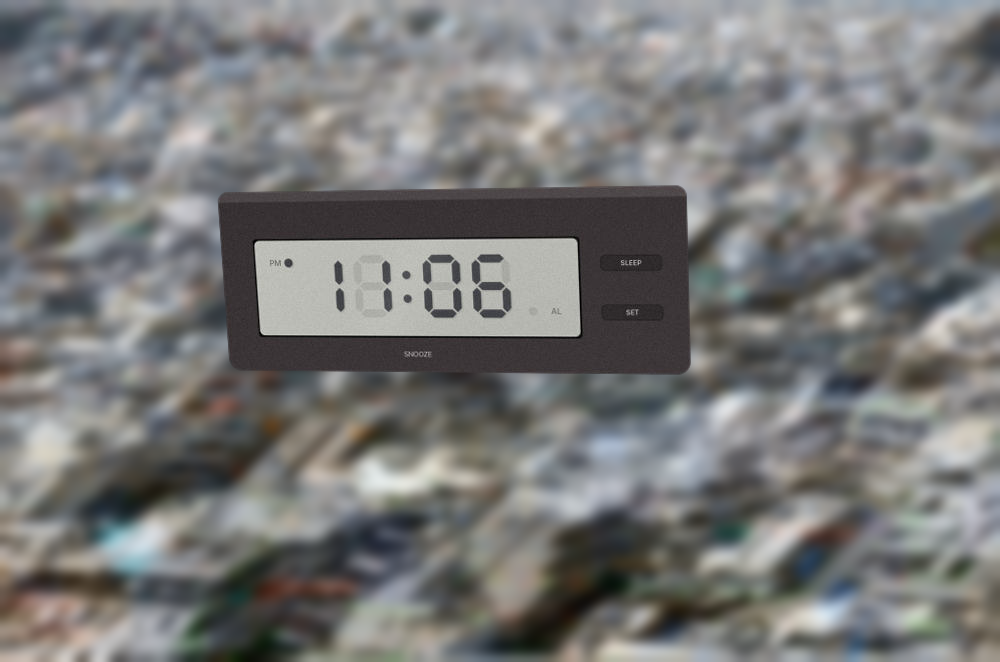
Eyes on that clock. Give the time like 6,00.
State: 11,06
